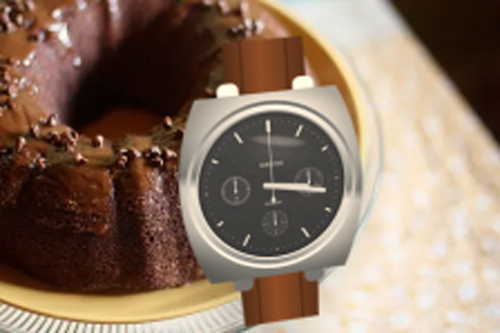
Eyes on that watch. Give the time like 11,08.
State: 3,17
